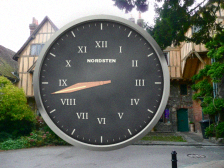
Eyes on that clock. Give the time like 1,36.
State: 8,43
